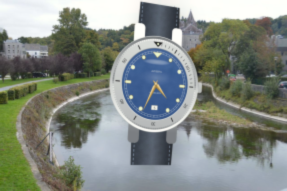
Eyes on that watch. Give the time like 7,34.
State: 4,34
